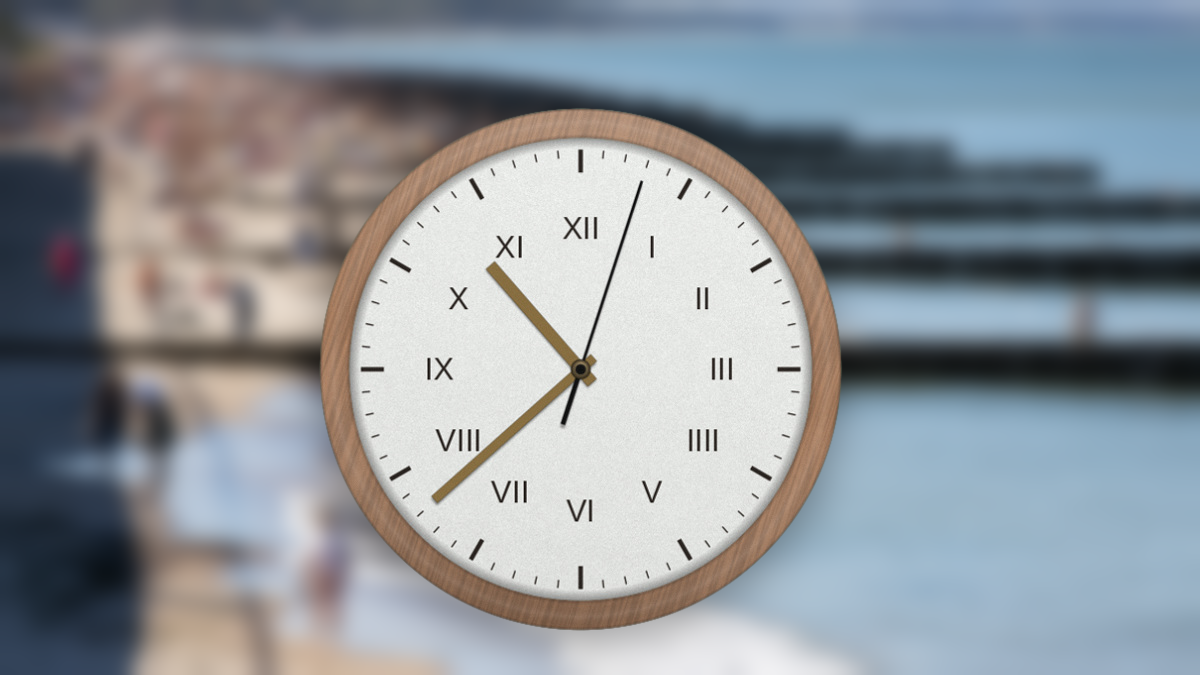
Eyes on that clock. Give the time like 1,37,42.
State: 10,38,03
